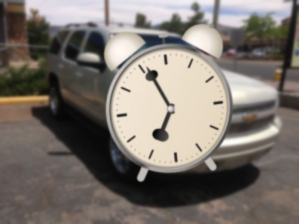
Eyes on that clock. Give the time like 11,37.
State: 6,56
